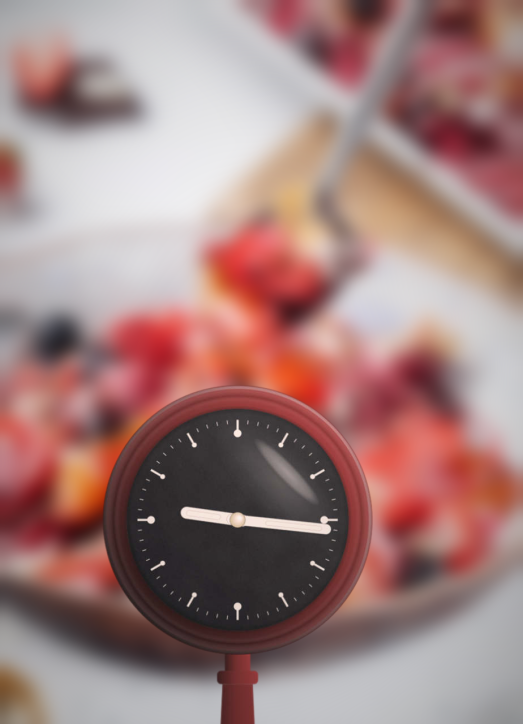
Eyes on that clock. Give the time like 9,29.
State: 9,16
